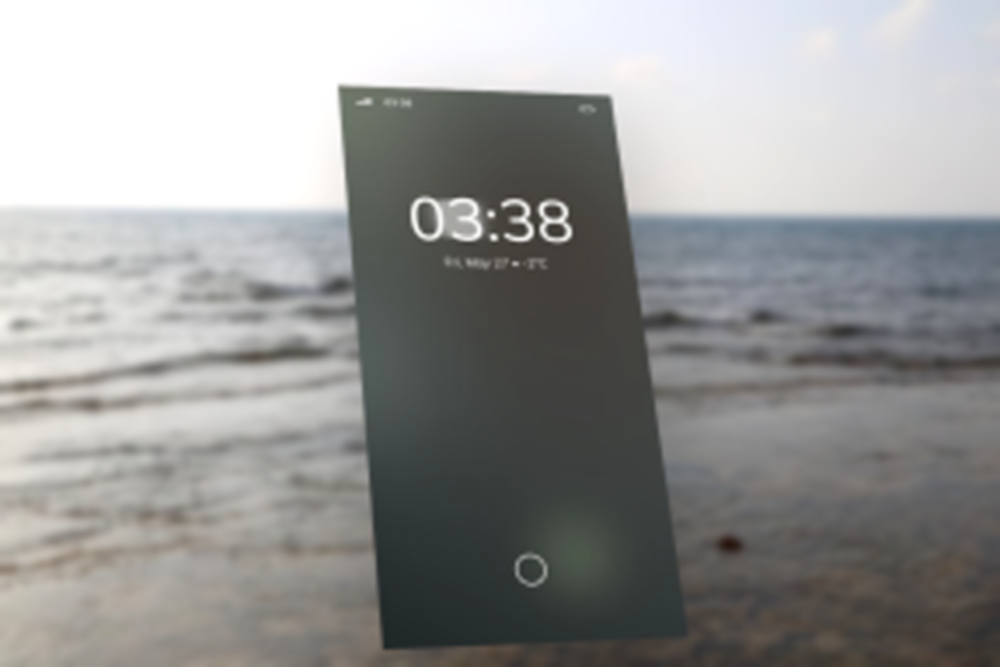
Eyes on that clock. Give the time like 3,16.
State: 3,38
